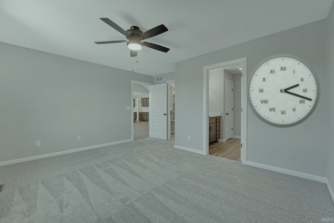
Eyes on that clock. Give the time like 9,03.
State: 2,18
